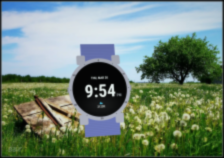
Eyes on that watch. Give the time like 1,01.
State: 9,54
